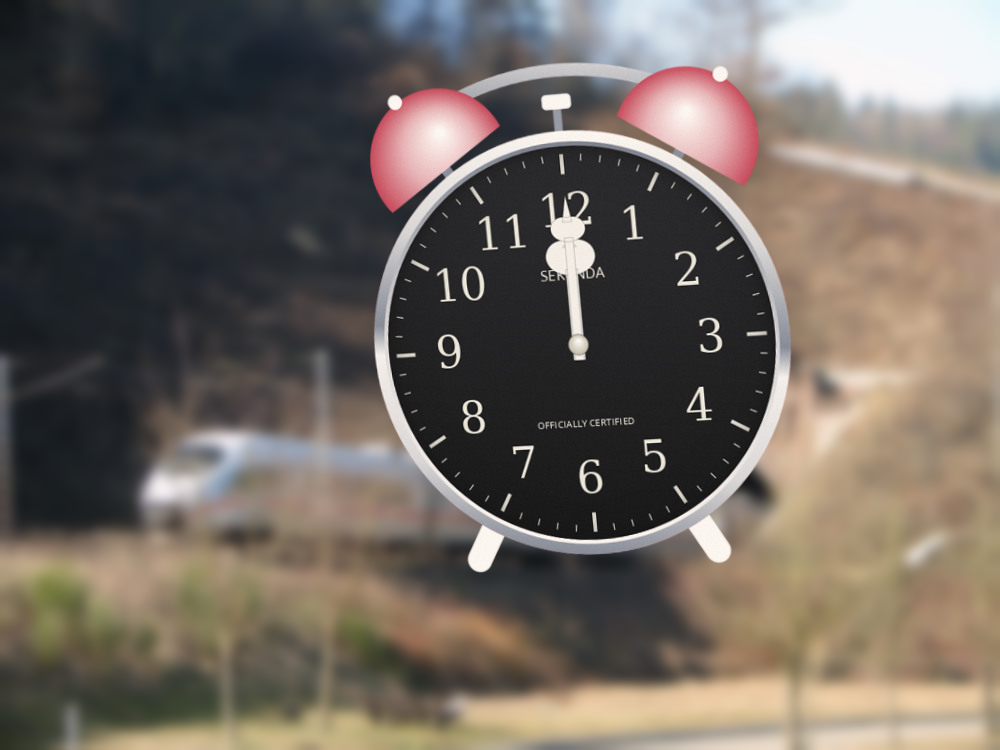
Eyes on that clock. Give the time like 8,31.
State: 12,00
